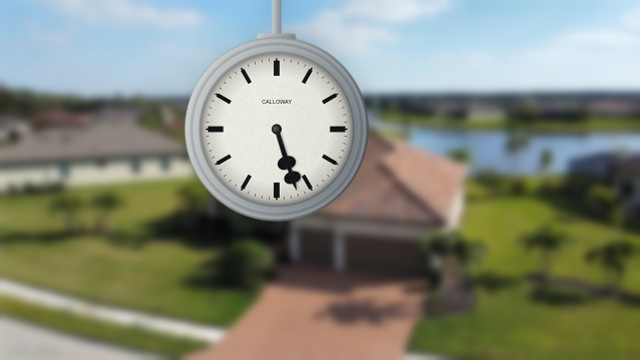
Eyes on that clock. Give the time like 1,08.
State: 5,27
